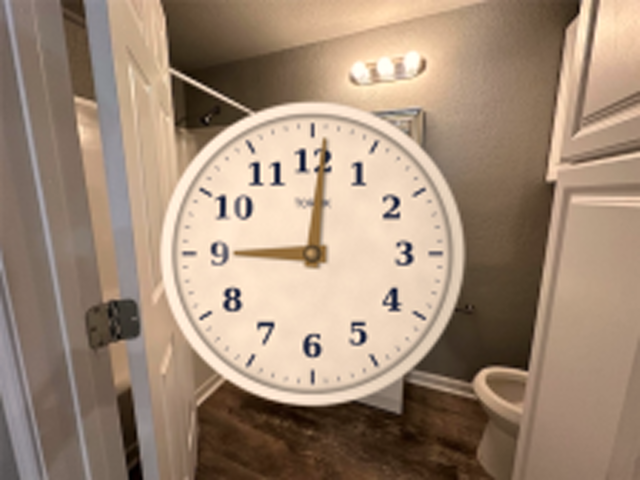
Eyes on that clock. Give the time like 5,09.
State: 9,01
